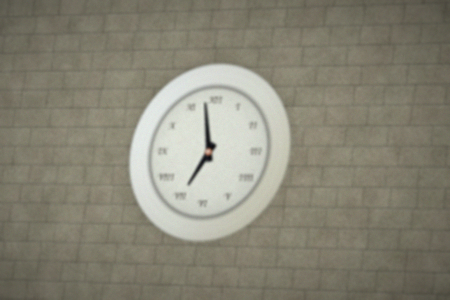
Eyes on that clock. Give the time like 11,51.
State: 6,58
